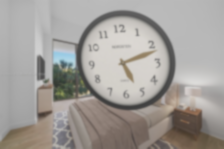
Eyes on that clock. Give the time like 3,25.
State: 5,12
